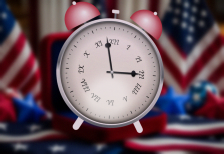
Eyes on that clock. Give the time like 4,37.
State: 2,58
